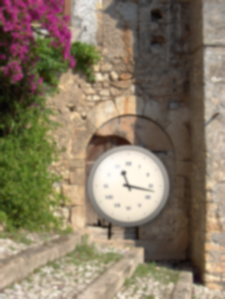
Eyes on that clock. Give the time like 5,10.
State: 11,17
